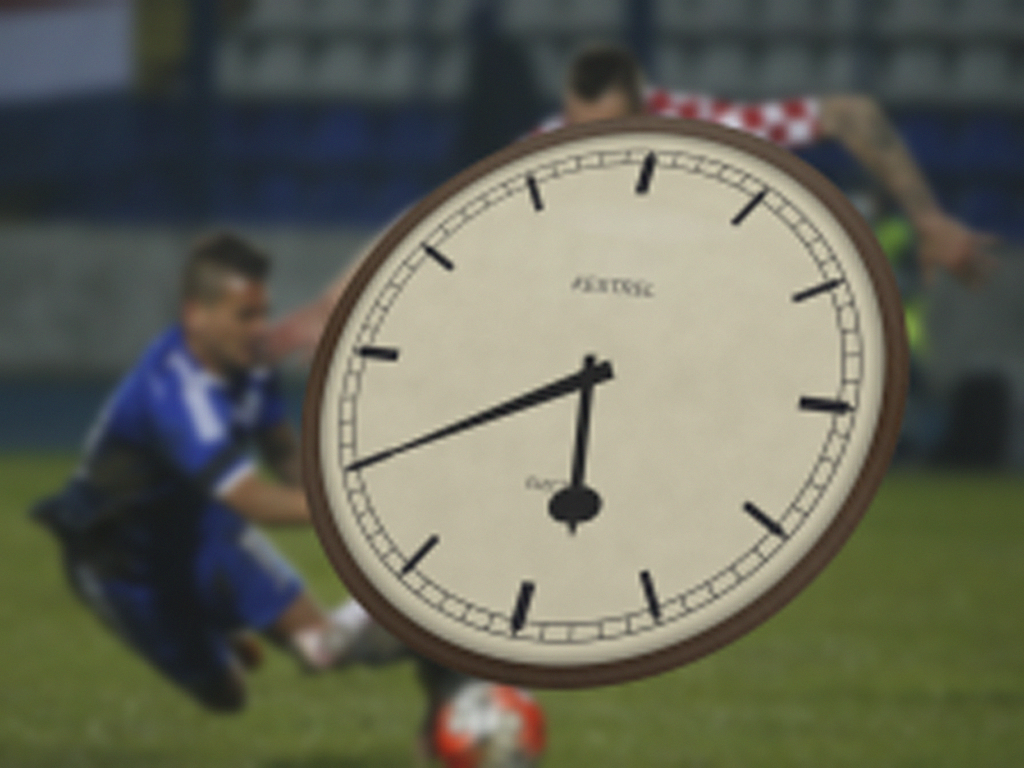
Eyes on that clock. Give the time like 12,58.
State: 5,40
